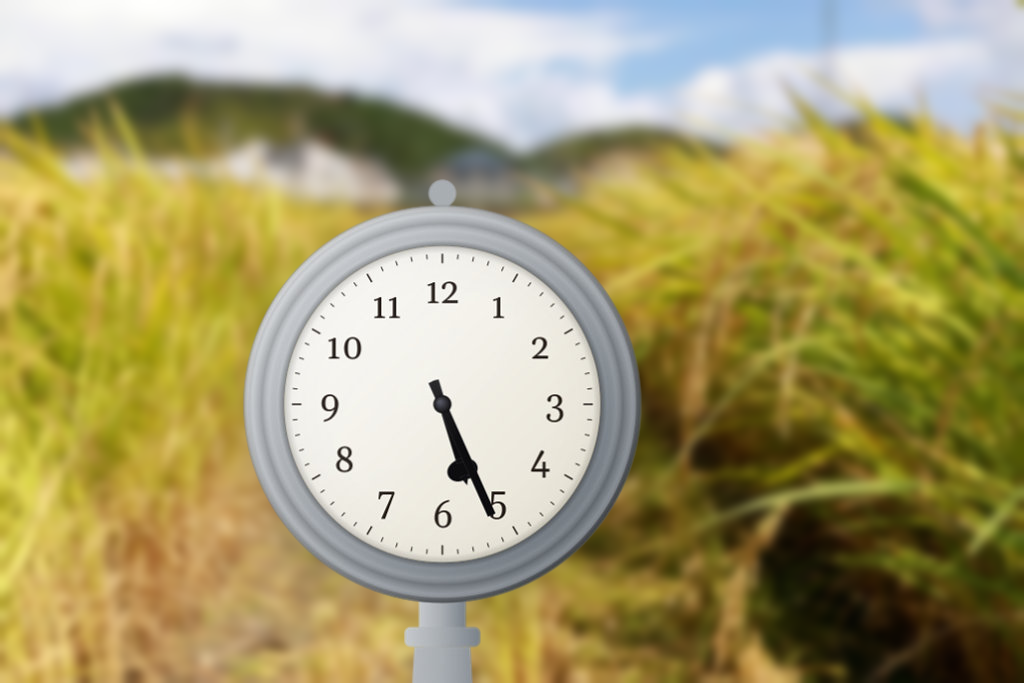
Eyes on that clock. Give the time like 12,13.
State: 5,26
